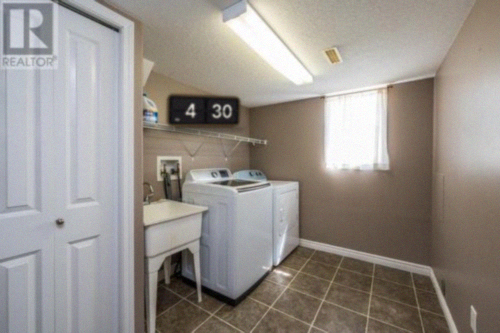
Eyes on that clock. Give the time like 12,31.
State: 4,30
